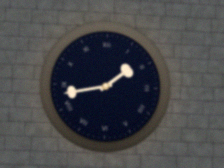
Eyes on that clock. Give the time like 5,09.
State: 1,43
